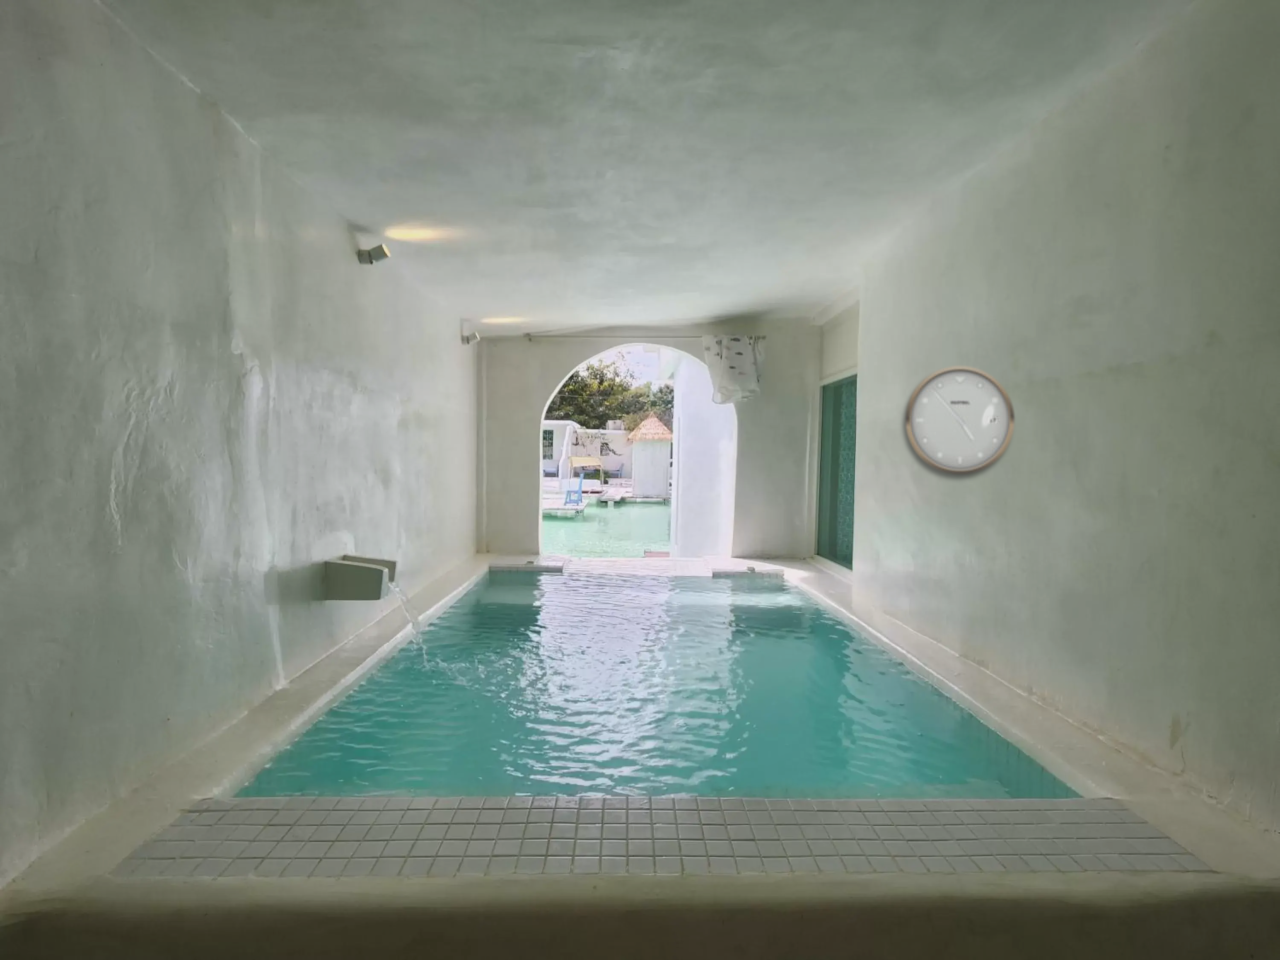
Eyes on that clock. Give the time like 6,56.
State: 4,53
